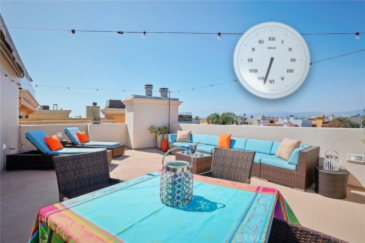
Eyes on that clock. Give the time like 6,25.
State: 6,33
